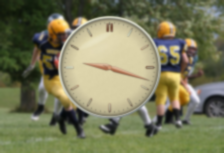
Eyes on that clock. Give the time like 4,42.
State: 9,18
